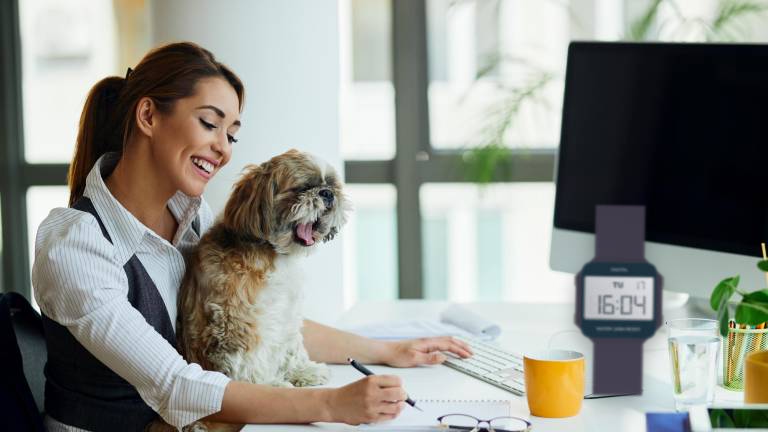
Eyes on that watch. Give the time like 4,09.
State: 16,04
